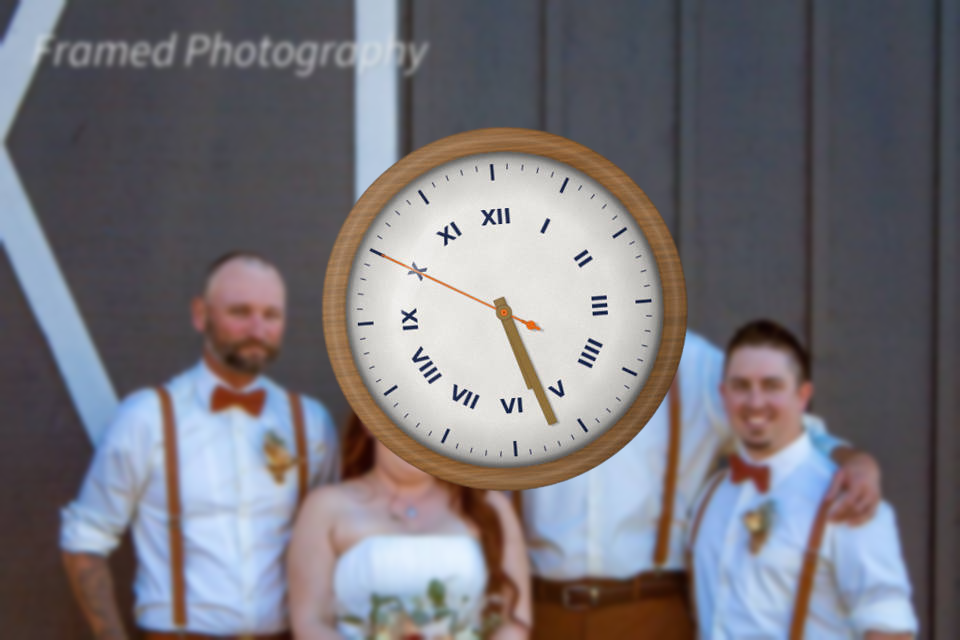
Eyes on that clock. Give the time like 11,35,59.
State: 5,26,50
